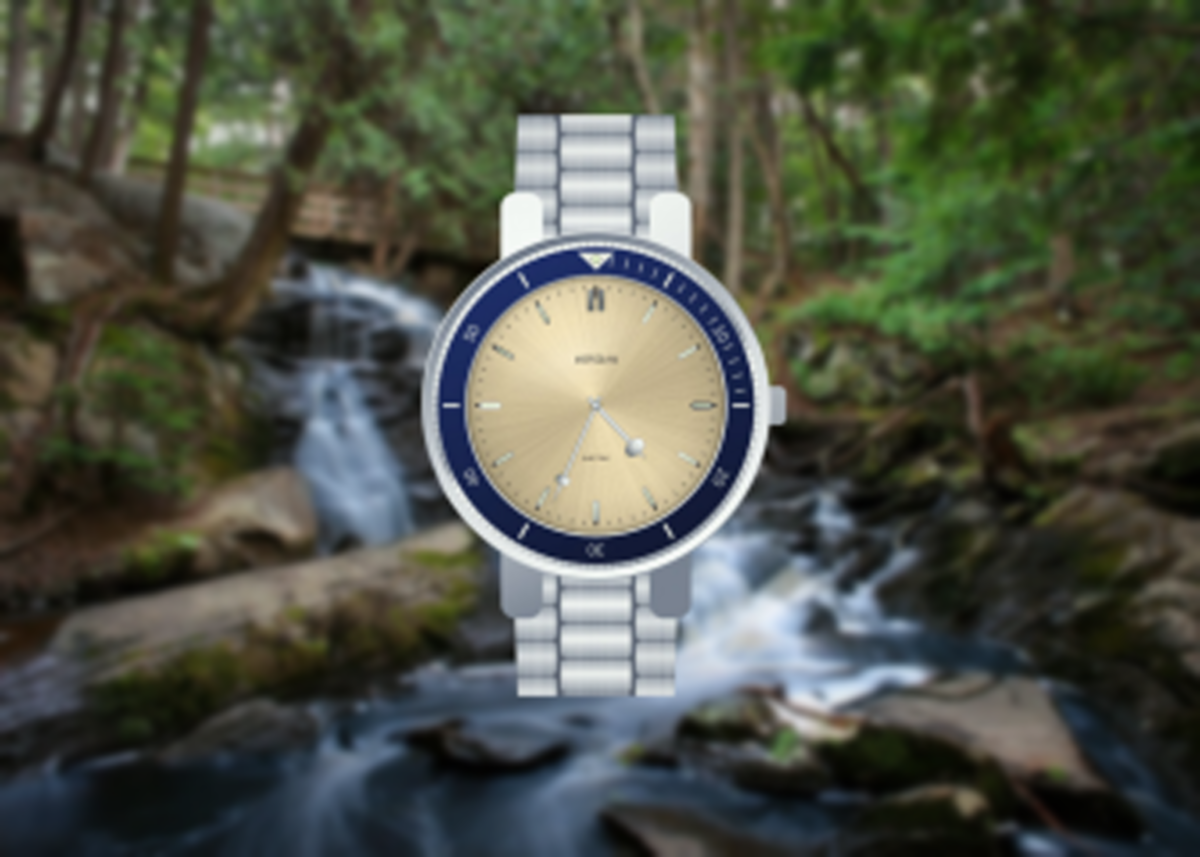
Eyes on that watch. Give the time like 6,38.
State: 4,34
